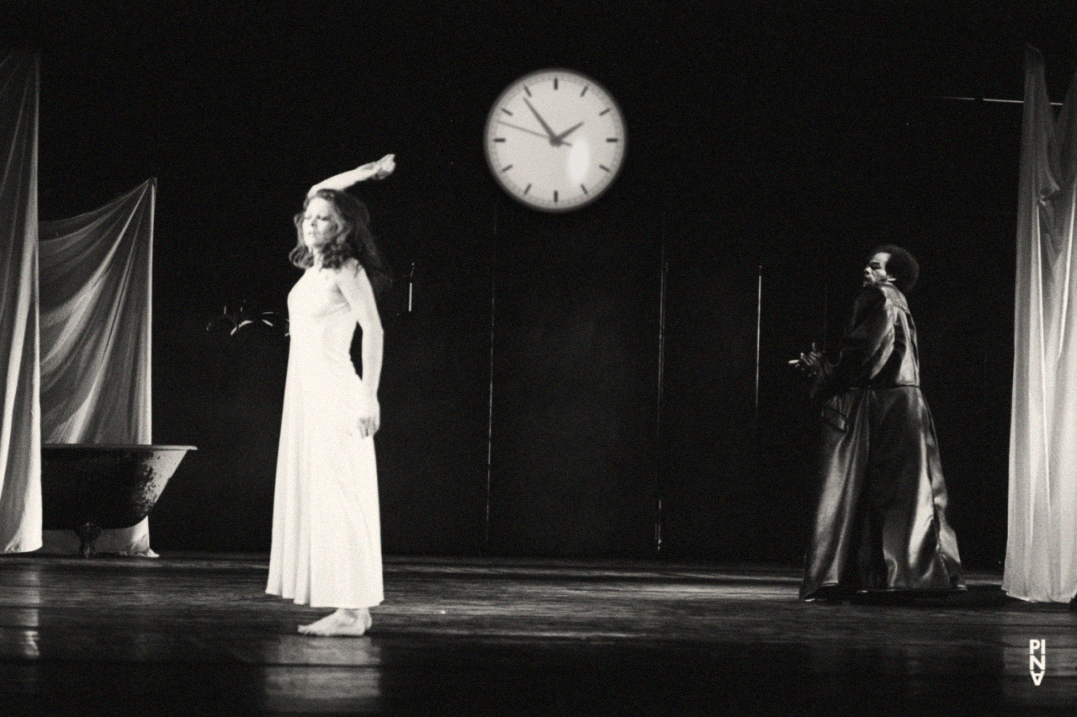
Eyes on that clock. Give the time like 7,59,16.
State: 1,53,48
